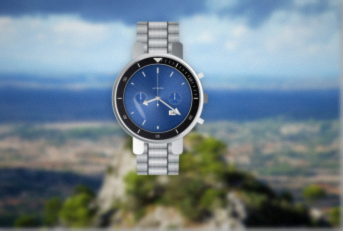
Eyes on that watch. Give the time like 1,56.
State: 8,21
